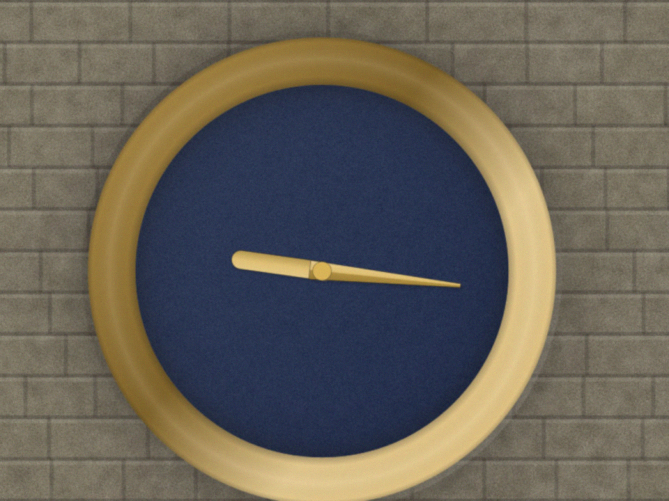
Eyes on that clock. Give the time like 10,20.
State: 9,16
